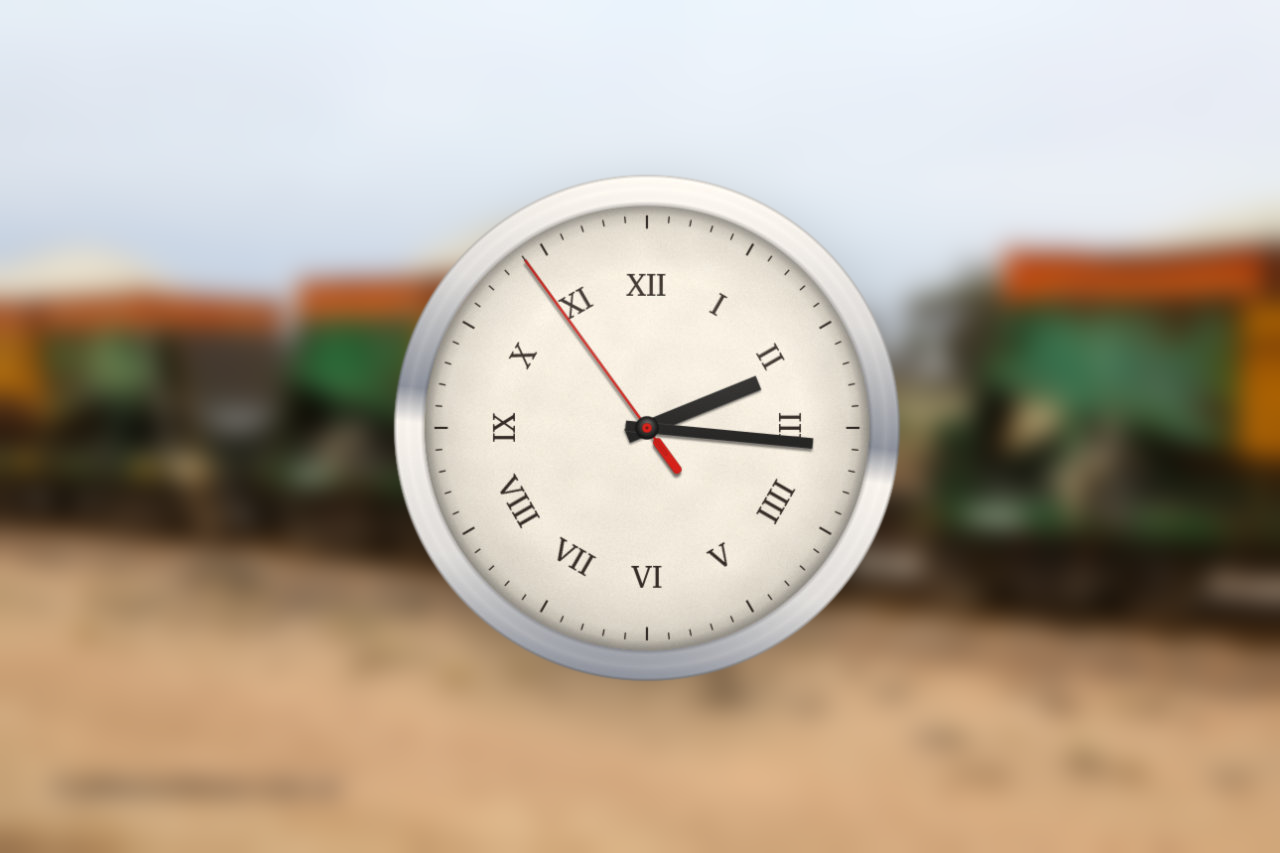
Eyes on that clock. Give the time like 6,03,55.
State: 2,15,54
